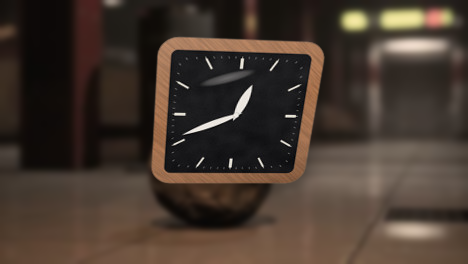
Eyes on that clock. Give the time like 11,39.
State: 12,41
